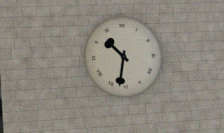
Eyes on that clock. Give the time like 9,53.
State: 10,32
